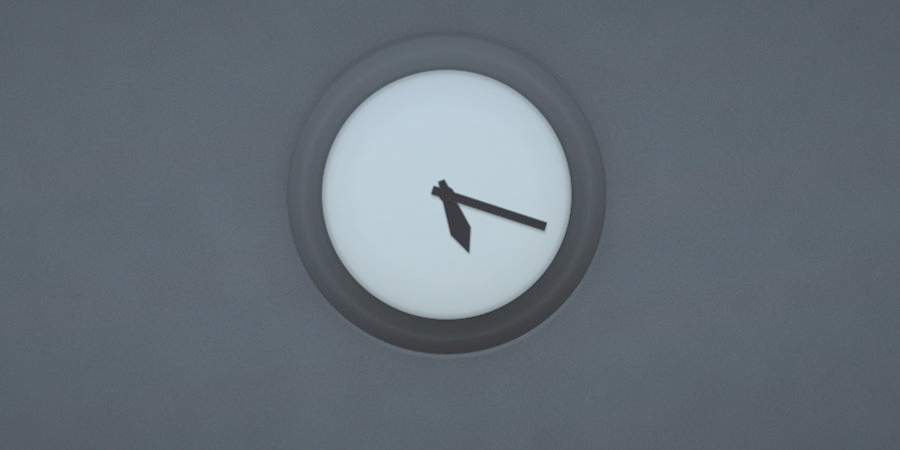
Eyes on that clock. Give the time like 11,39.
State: 5,18
